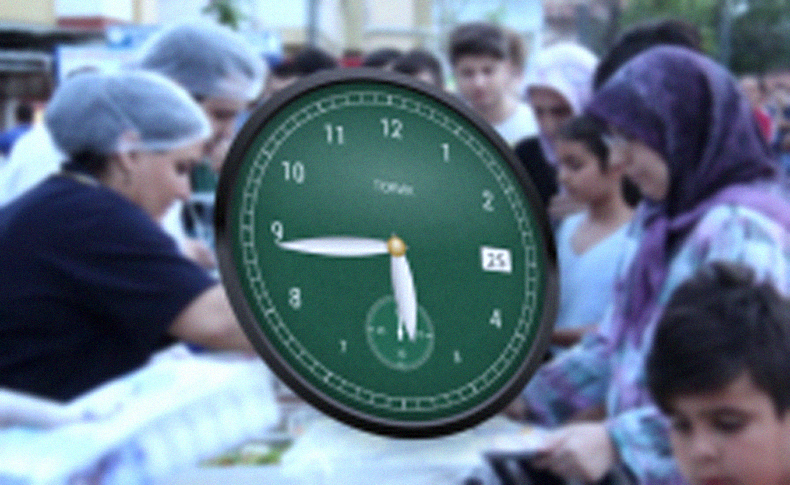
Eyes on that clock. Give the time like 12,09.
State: 5,44
